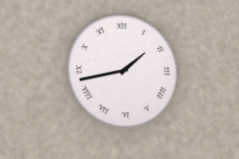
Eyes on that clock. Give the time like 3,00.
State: 1,43
